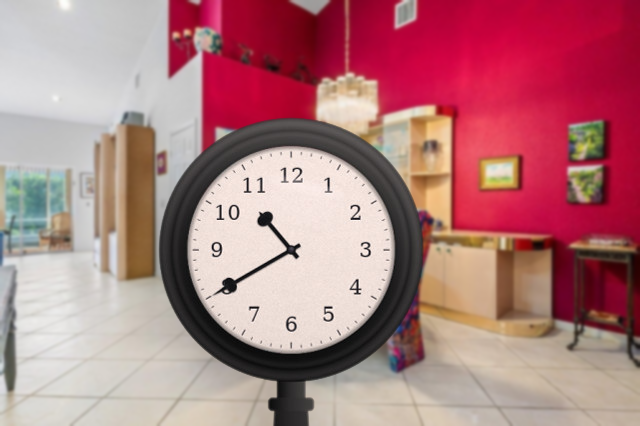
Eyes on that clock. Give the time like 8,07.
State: 10,40
